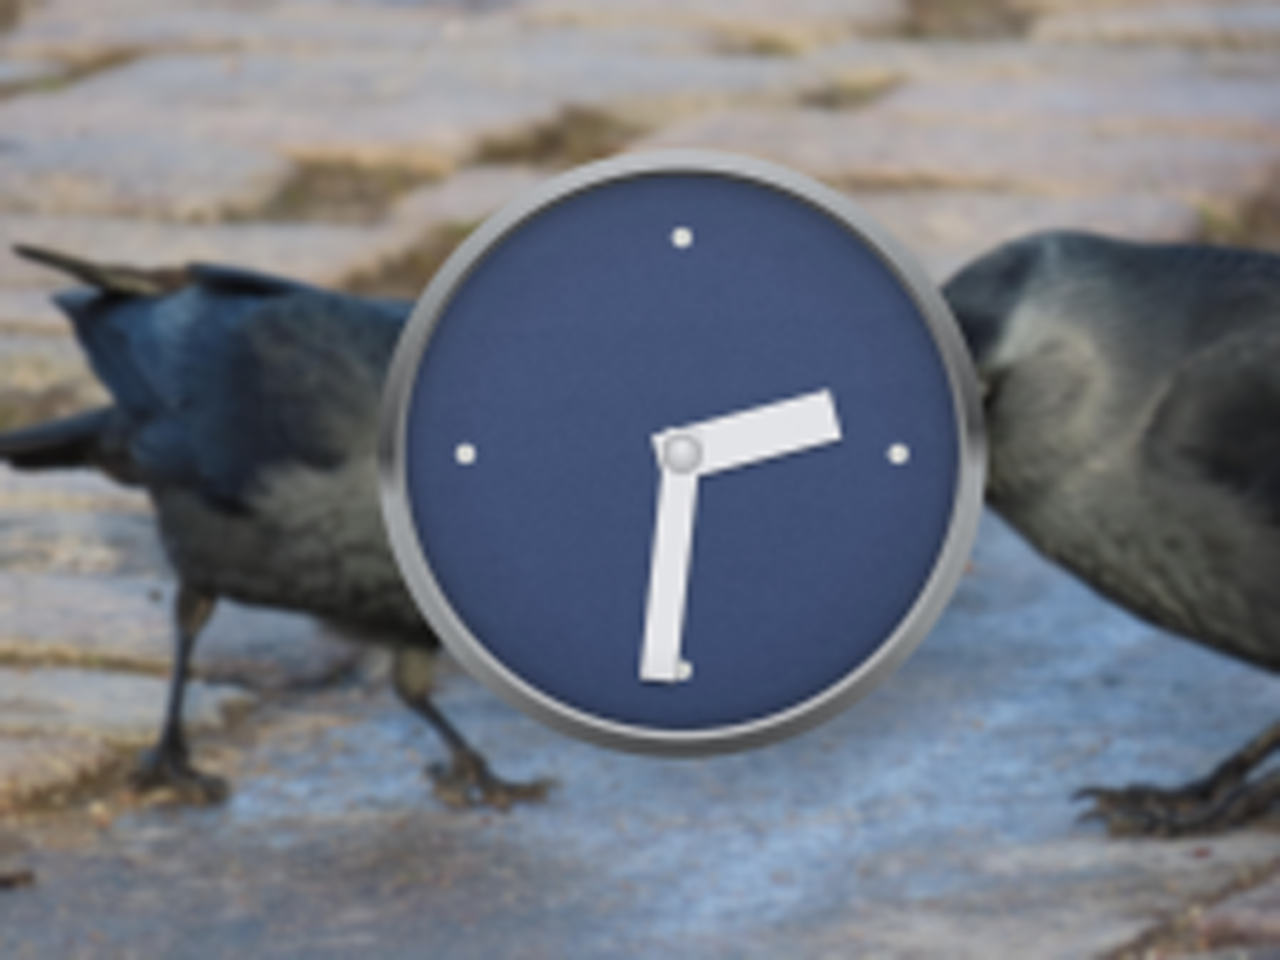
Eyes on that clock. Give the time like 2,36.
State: 2,31
